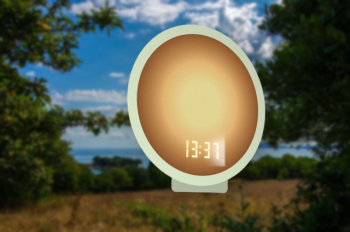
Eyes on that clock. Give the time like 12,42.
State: 13,37
